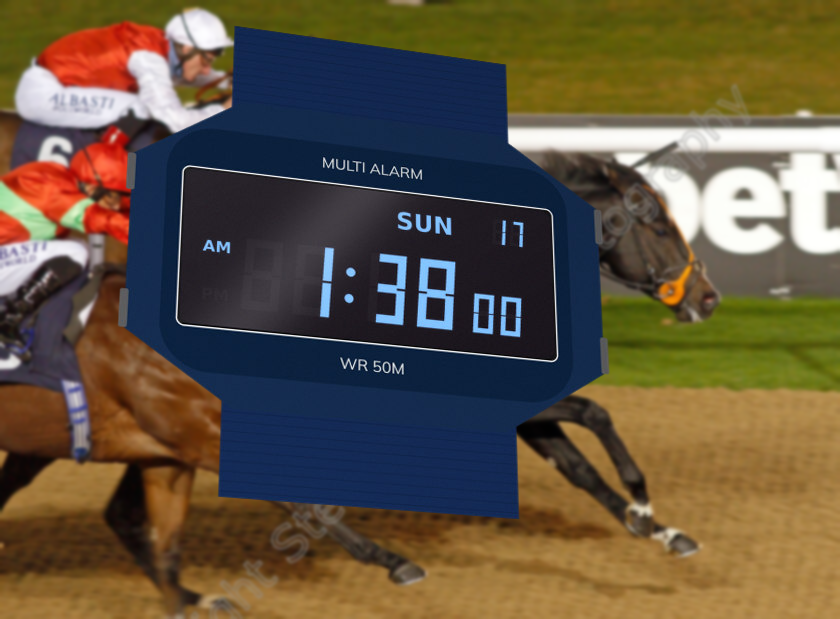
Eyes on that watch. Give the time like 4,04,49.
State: 1,38,00
